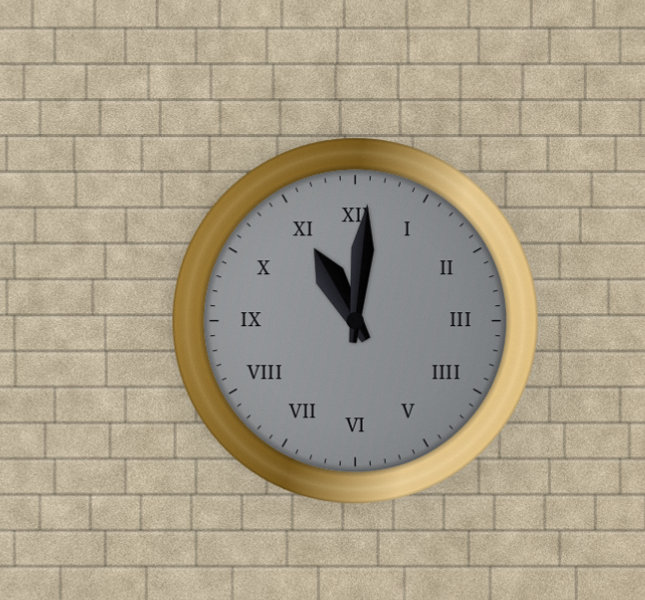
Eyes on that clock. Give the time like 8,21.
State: 11,01
